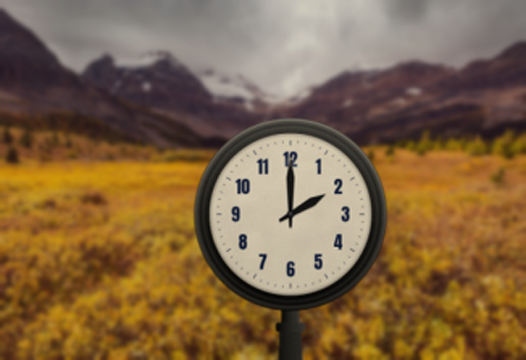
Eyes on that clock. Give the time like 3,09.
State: 2,00
